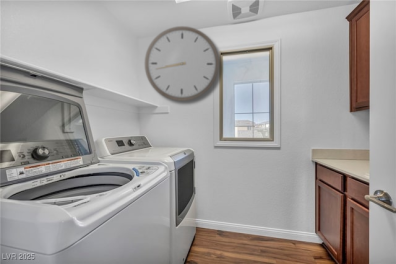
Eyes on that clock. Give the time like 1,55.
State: 8,43
